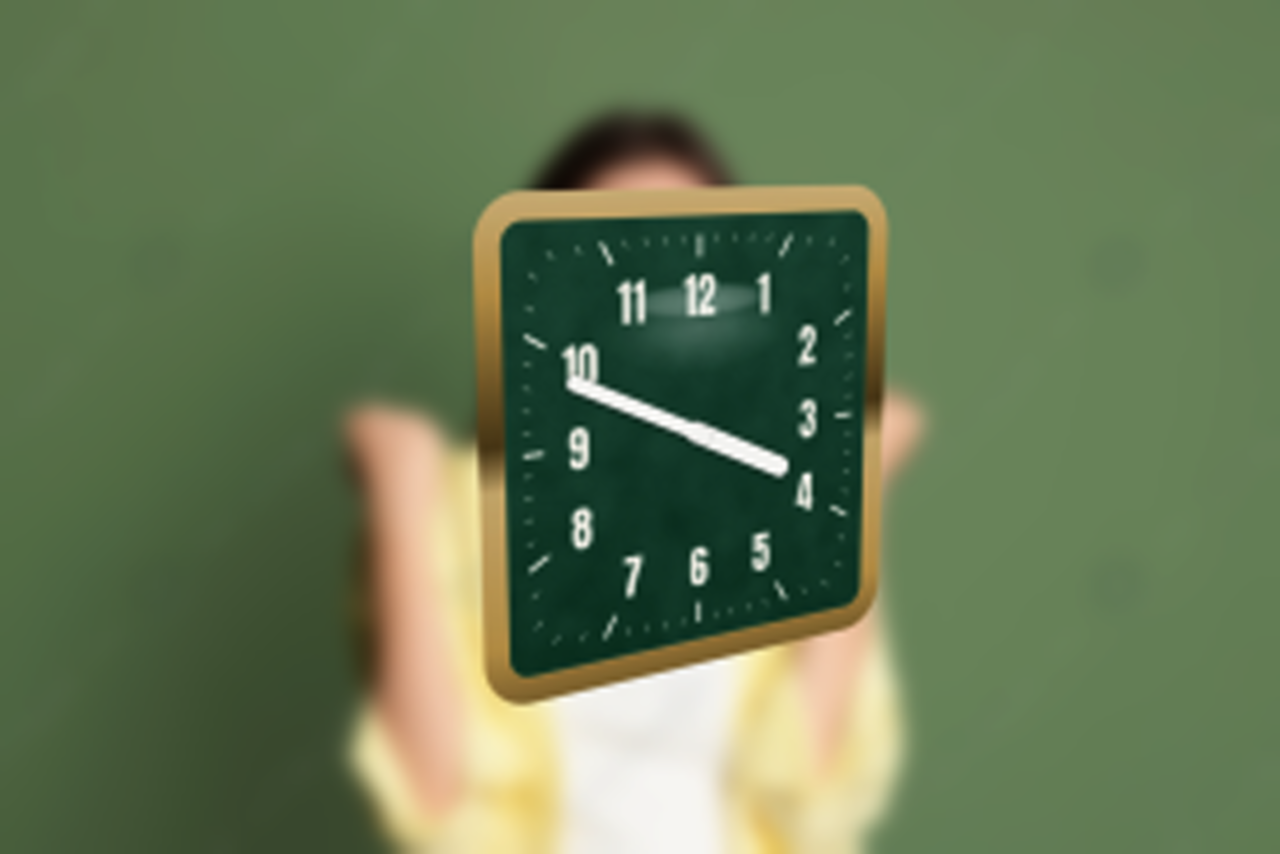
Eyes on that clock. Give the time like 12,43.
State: 3,49
